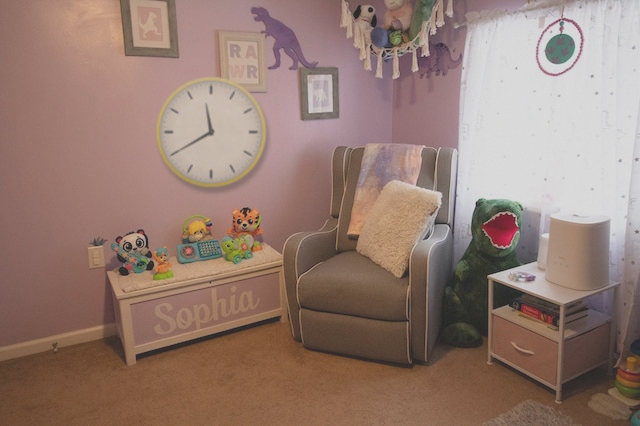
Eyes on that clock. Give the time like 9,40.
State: 11,40
